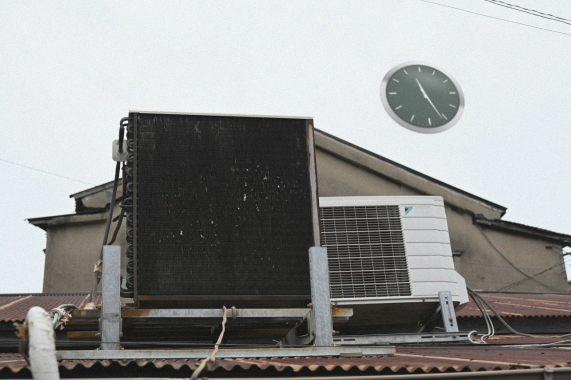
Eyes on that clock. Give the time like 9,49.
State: 11,26
